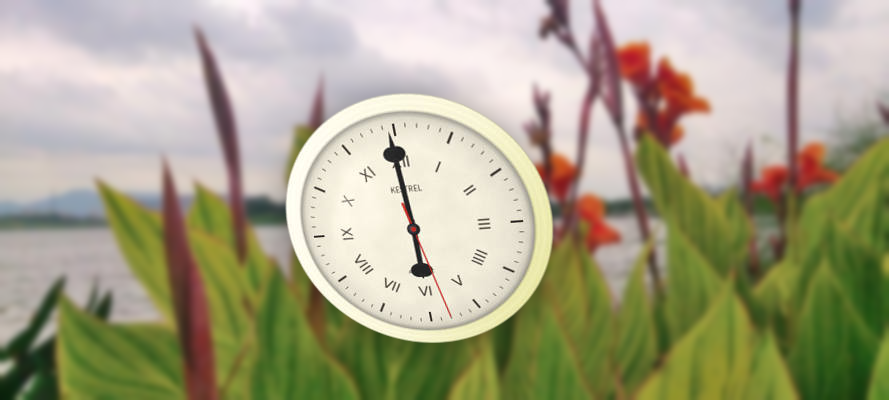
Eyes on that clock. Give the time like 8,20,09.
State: 5,59,28
